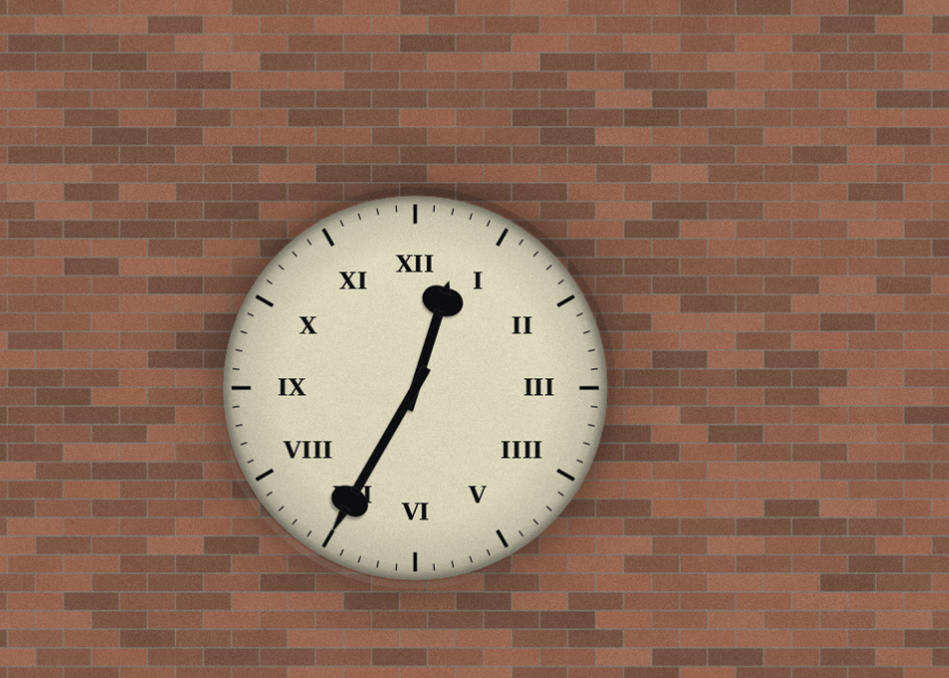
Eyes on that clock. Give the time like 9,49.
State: 12,35
